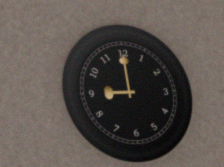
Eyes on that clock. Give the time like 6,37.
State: 9,00
